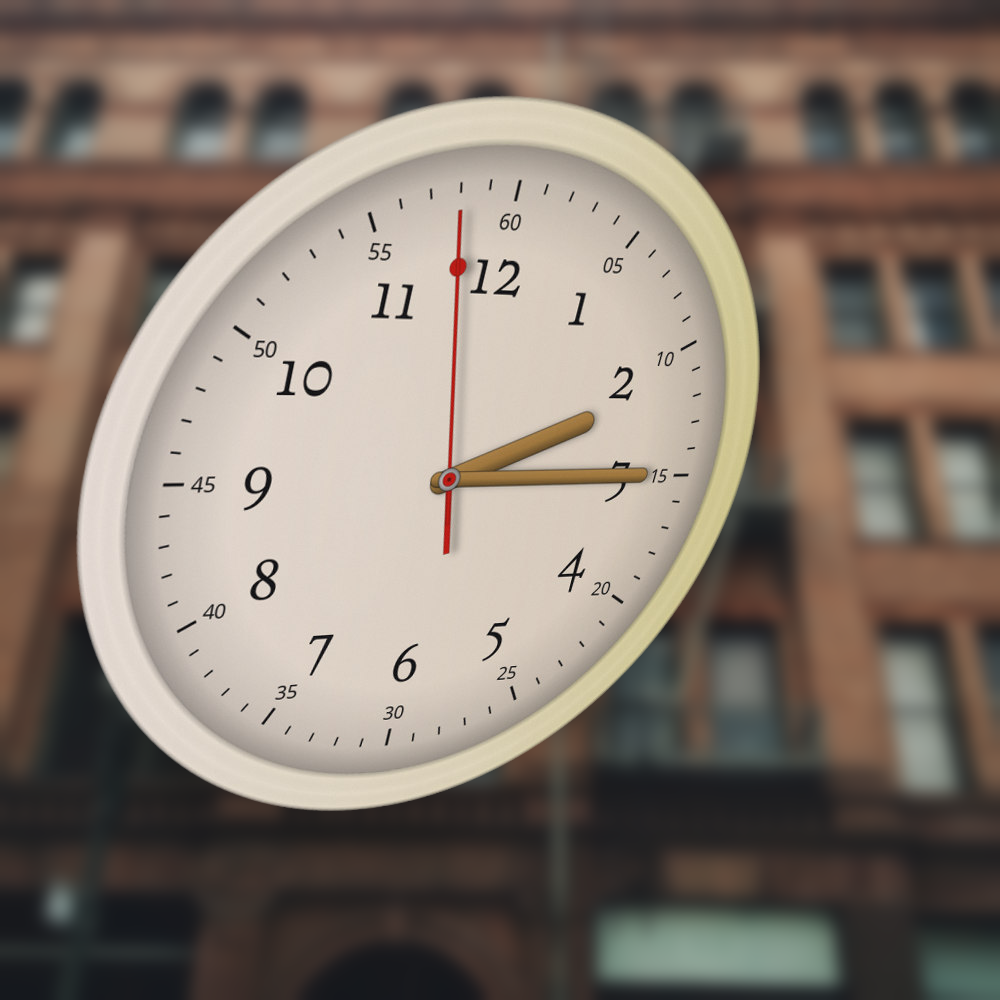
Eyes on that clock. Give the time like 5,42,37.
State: 2,14,58
